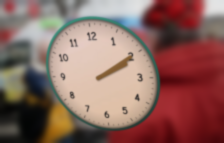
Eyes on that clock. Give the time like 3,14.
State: 2,10
